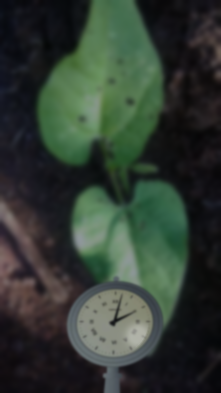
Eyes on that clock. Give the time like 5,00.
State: 2,02
